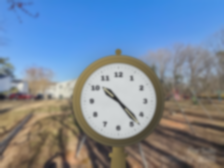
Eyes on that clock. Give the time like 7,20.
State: 10,23
